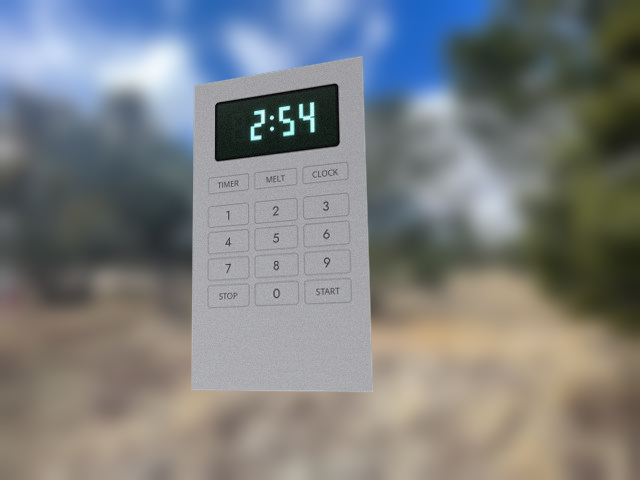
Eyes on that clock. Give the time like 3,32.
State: 2,54
